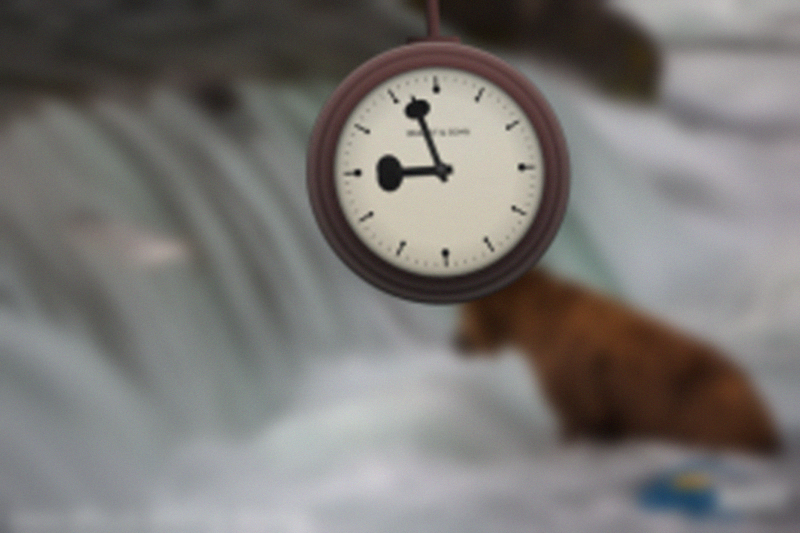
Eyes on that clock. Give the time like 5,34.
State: 8,57
